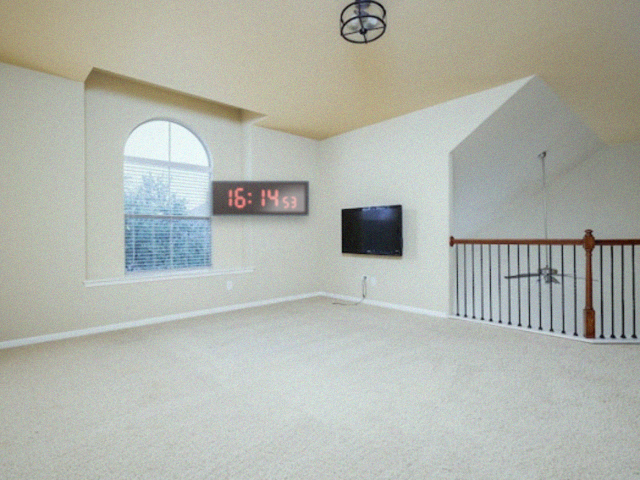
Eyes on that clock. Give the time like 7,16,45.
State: 16,14,53
